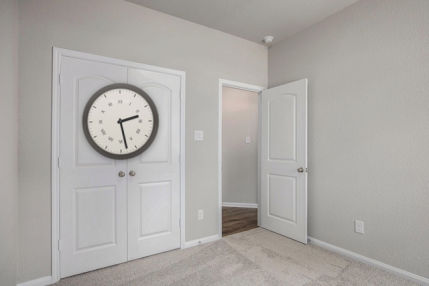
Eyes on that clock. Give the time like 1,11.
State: 2,28
